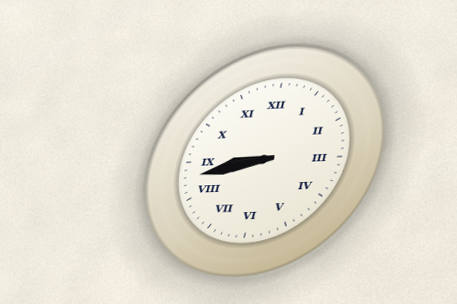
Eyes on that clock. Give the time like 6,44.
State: 8,43
